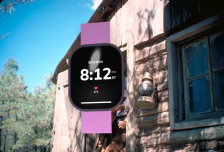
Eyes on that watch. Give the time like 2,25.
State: 8,12
